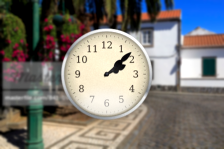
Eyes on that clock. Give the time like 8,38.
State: 2,08
